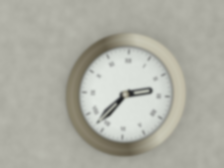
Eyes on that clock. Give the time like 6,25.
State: 2,37
